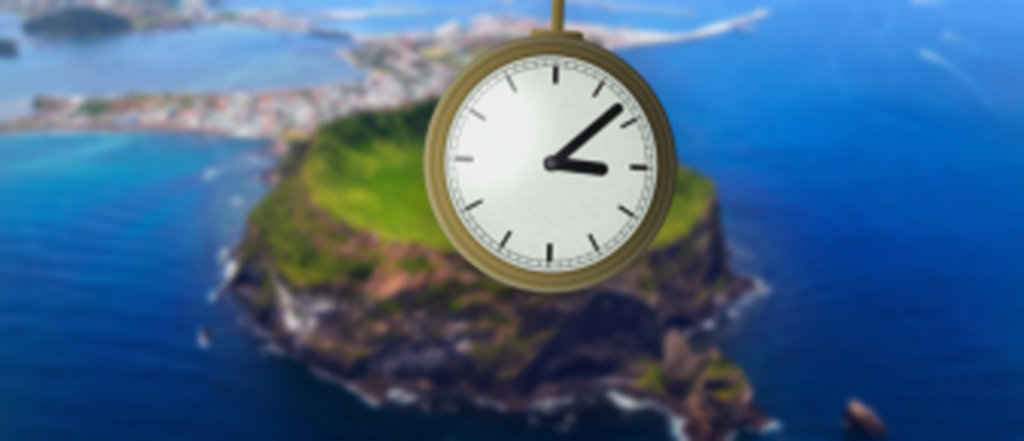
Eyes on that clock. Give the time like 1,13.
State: 3,08
